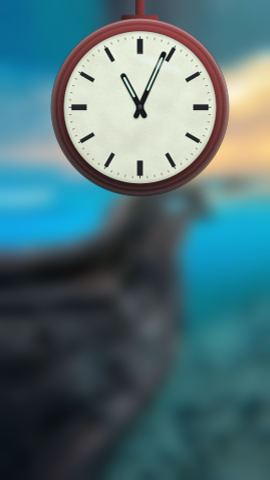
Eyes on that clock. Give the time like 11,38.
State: 11,04
